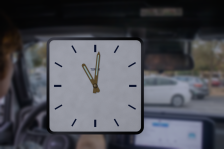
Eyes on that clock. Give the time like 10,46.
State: 11,01
